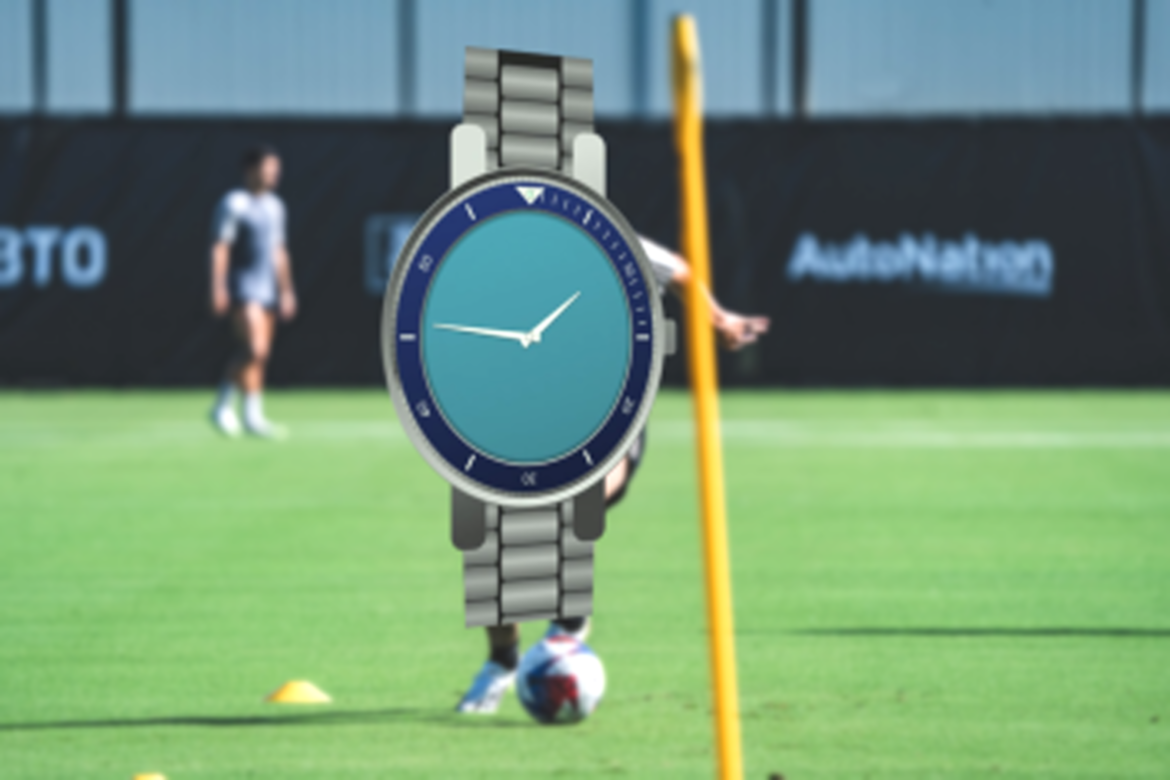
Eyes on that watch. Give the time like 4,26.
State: 1,46
